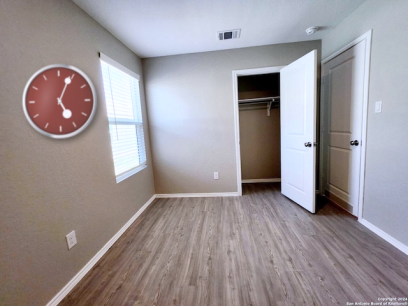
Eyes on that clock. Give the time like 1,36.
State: 5,04
